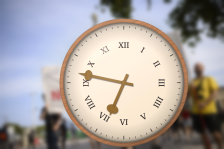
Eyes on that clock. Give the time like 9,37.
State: 6,47
